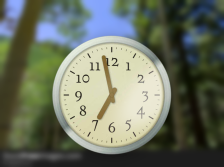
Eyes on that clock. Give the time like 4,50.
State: 6,58
